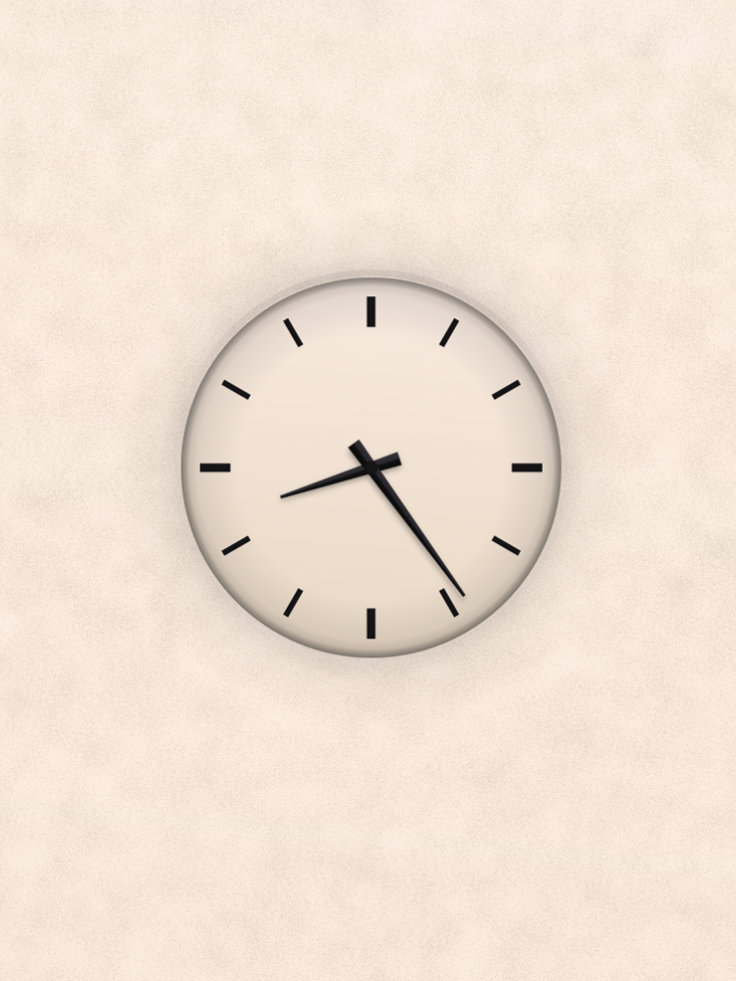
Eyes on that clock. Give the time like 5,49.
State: 8,24
